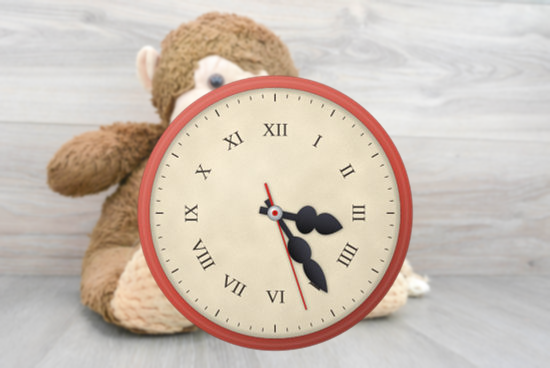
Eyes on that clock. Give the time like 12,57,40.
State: 3,24,27
